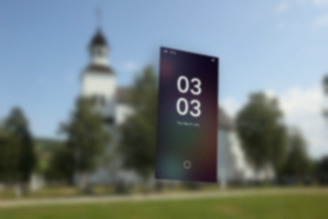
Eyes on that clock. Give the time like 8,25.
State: 3,03
